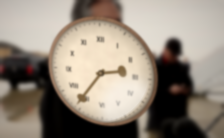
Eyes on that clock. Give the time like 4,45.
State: 2,36
